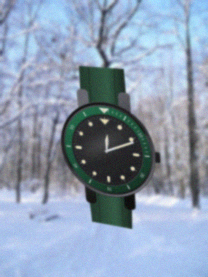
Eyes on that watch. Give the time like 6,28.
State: 12,11
